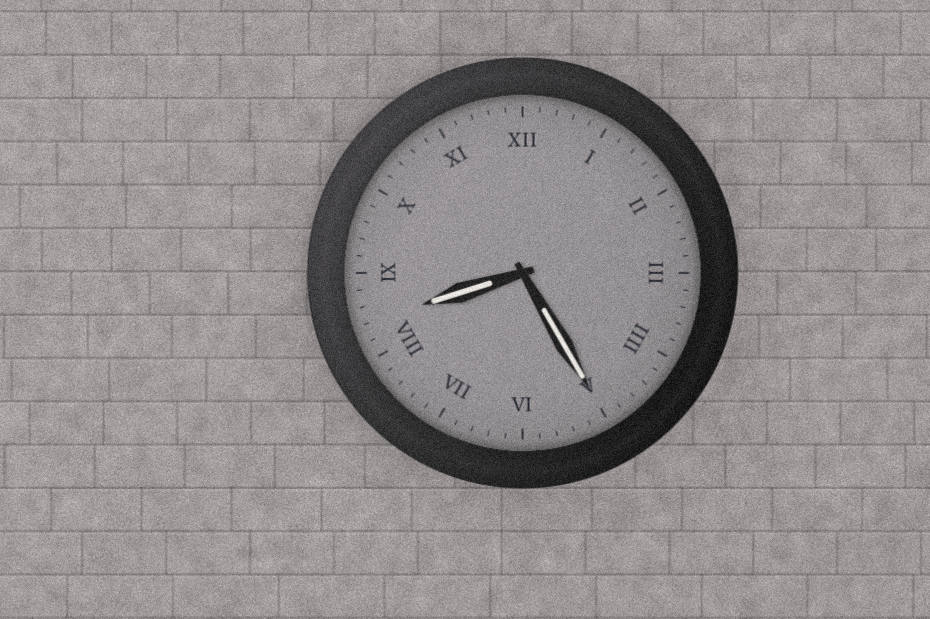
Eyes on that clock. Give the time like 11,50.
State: 8,25
